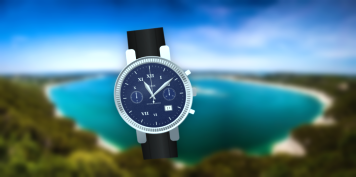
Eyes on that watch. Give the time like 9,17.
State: 11,09
